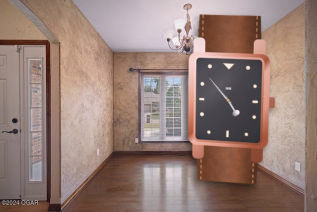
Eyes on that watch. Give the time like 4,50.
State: 4,53
